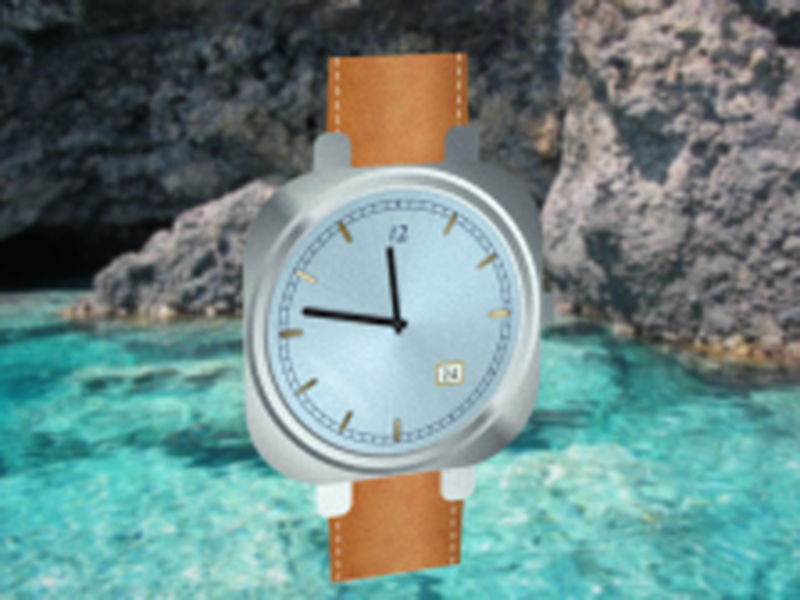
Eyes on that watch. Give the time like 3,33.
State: 11,47
